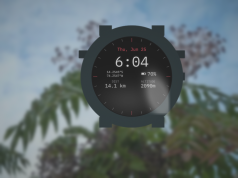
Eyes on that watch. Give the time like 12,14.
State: 6,04
